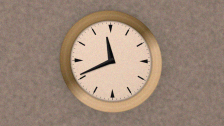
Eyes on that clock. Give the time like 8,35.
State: 11,41
